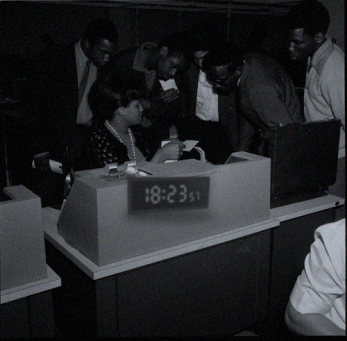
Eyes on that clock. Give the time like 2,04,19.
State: 18,23,57
